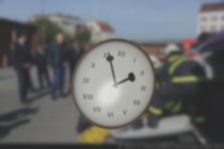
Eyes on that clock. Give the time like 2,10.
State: 1,56
